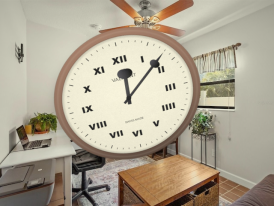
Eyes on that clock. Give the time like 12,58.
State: 12,08
